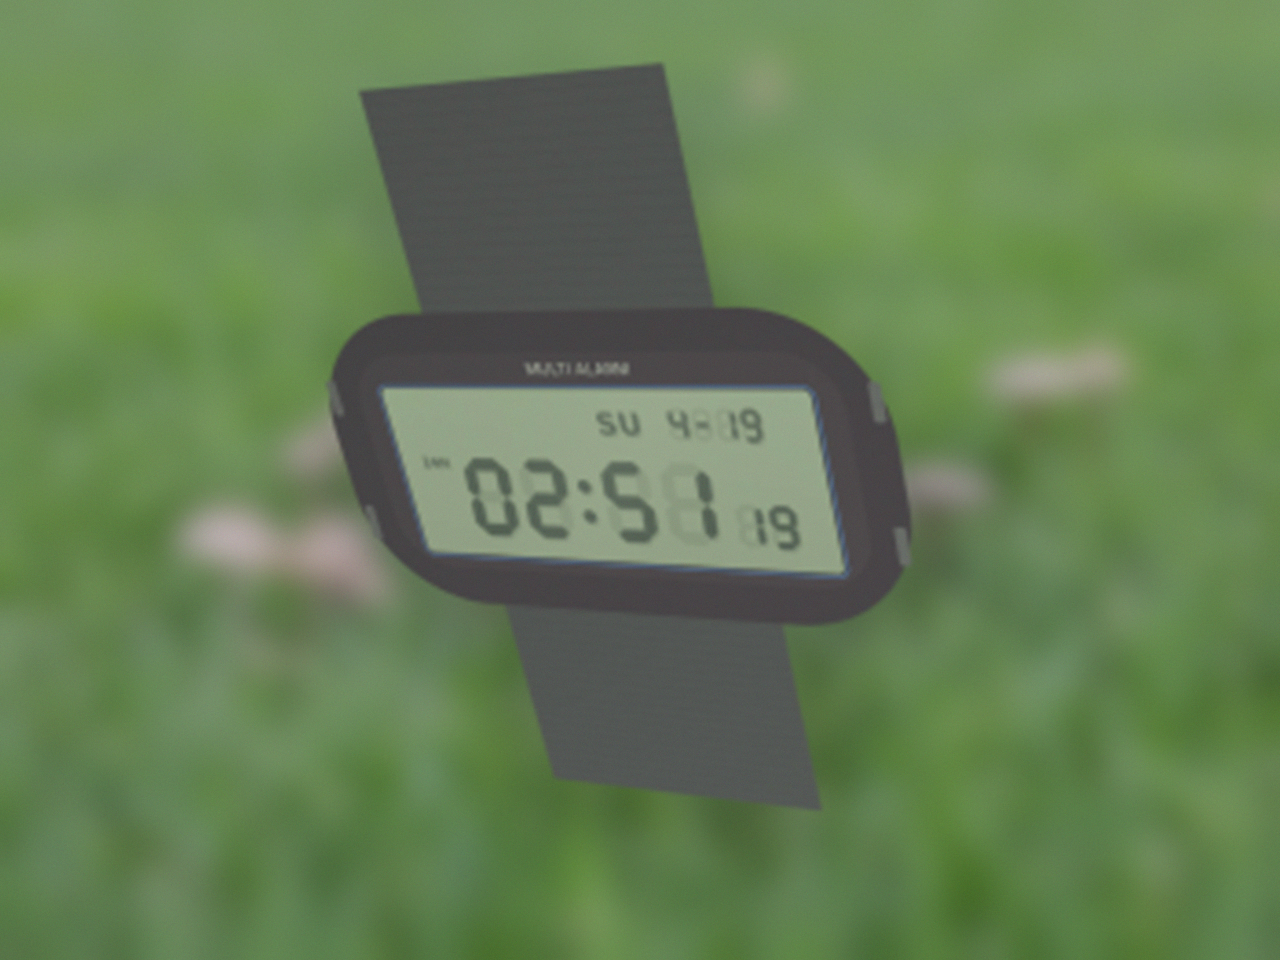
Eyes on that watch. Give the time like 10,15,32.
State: 2,51,19
